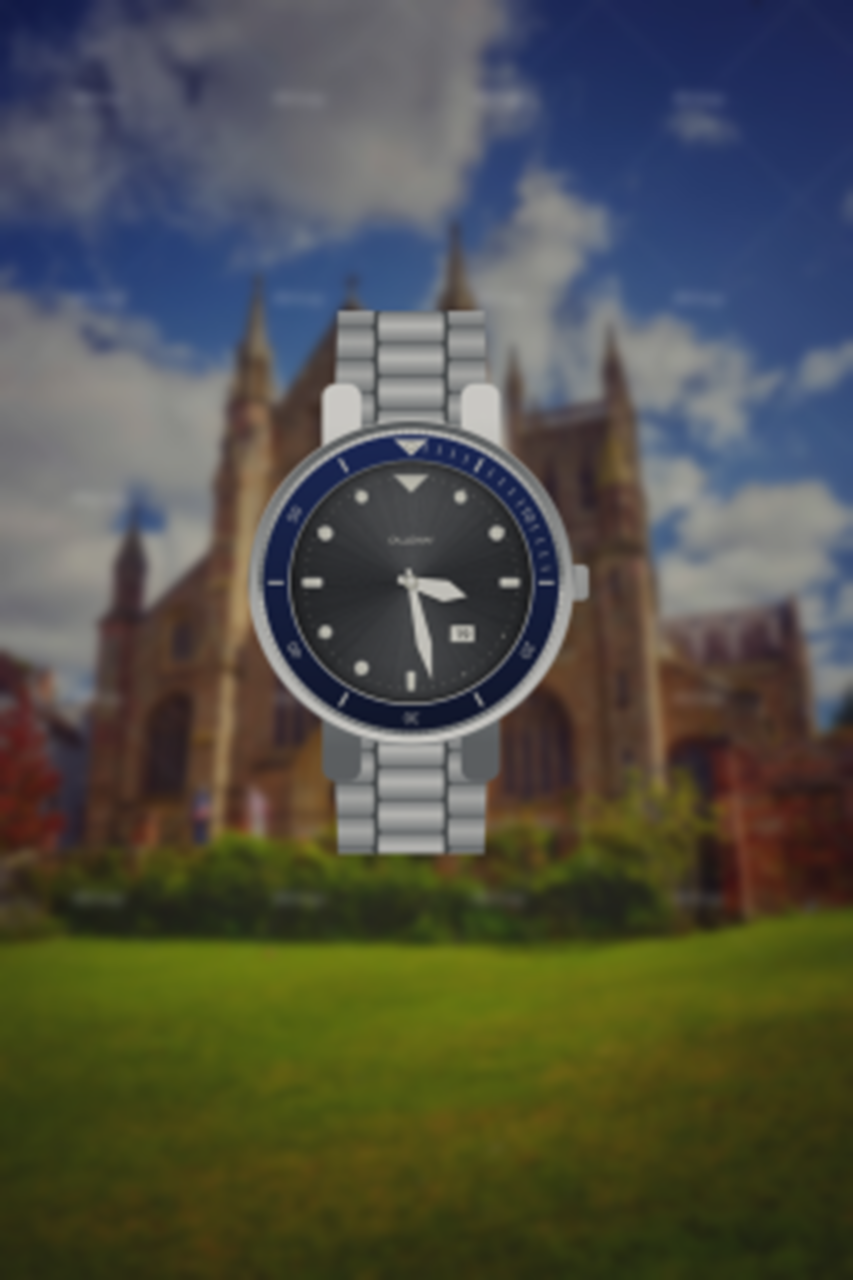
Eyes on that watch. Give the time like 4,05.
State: 3,28
